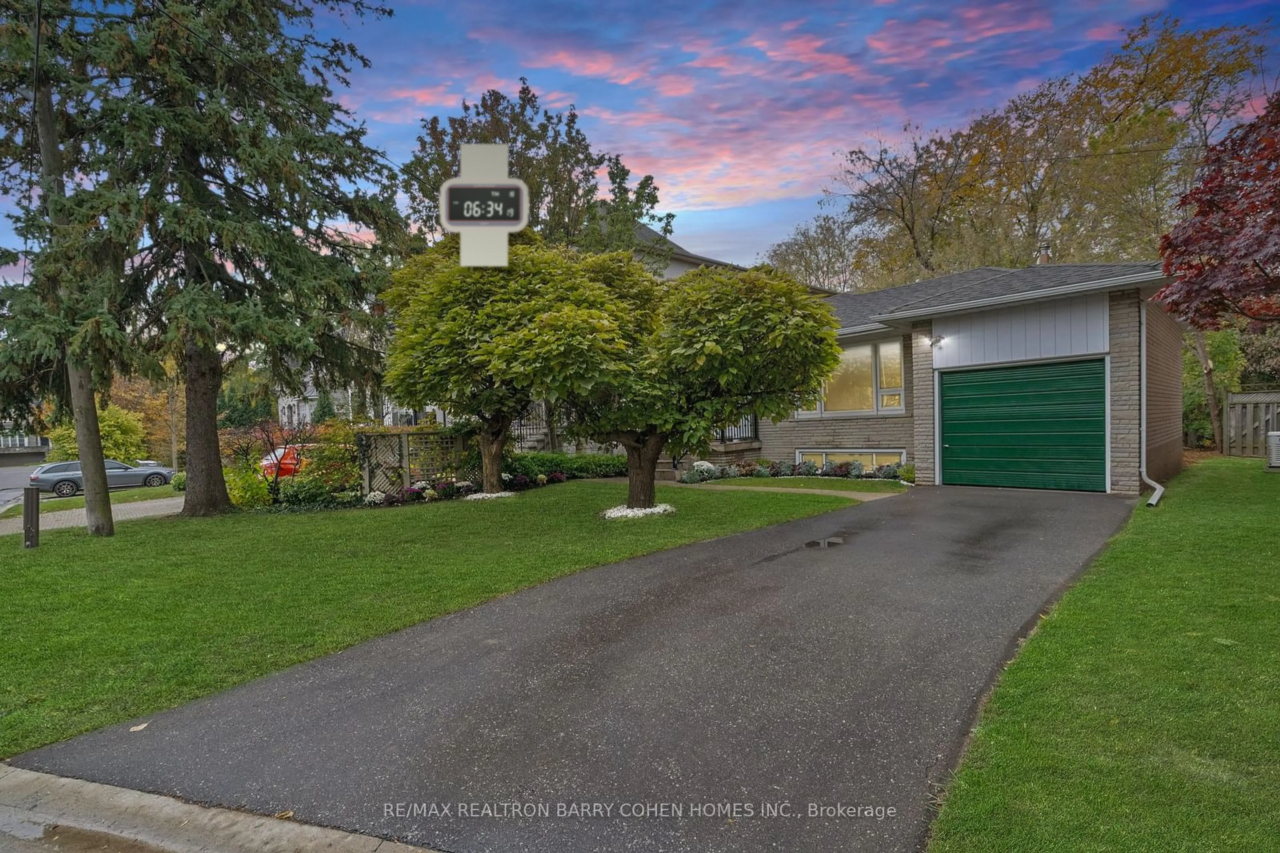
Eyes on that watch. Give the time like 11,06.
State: 6,34
